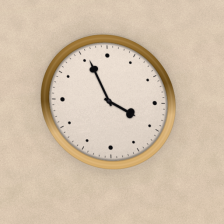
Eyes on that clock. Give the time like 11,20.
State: 3,56
